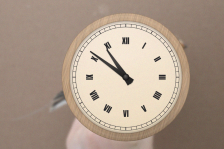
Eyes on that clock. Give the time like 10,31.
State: 10,51
